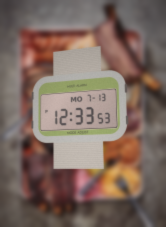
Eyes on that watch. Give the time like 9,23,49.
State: 12,33,53
